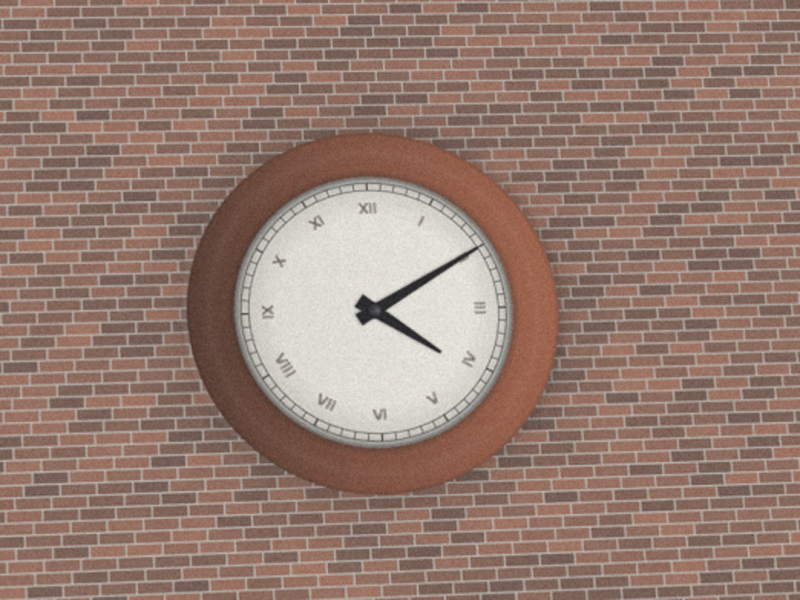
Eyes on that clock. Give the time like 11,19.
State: 4,10
